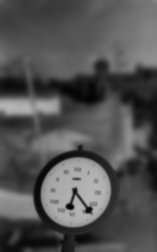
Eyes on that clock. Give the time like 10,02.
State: 6,23
